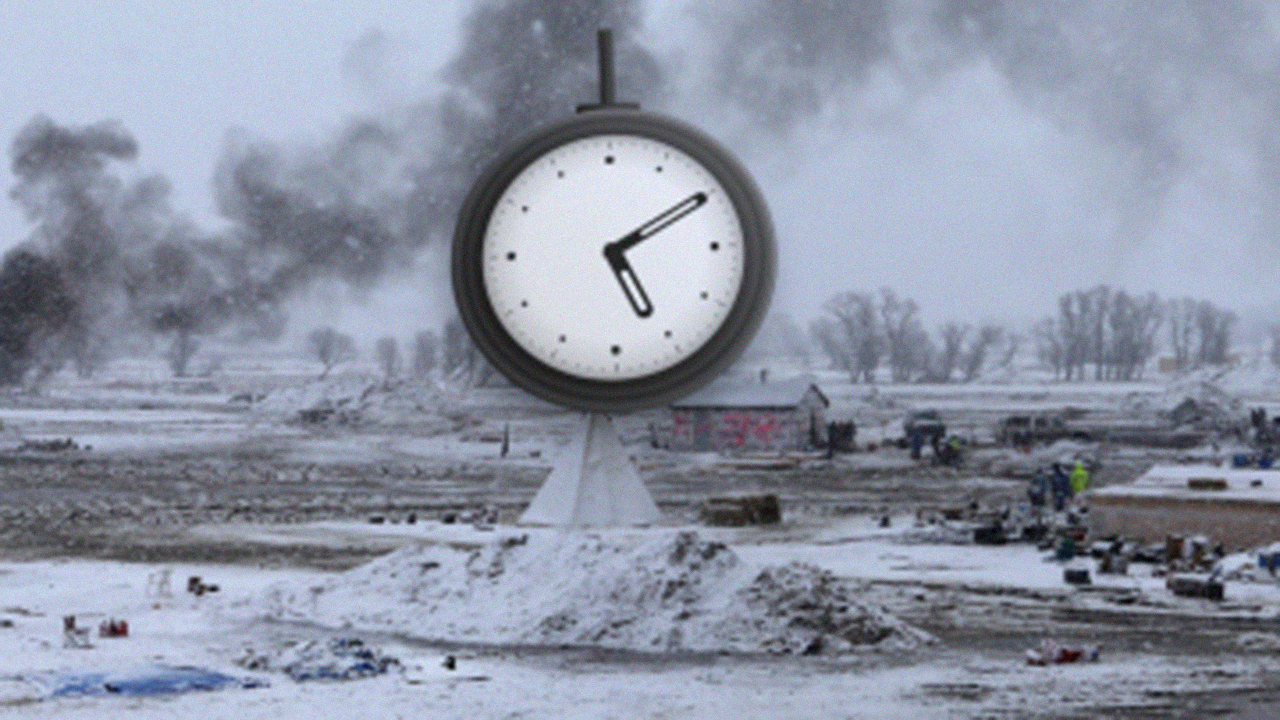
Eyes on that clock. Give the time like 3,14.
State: 5,10
